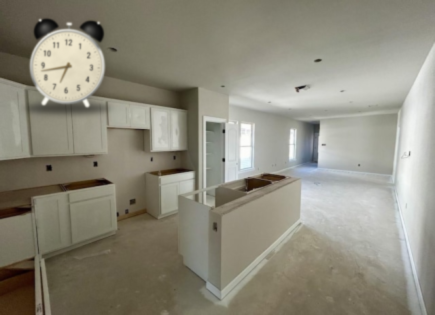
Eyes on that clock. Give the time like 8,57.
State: 6,43
